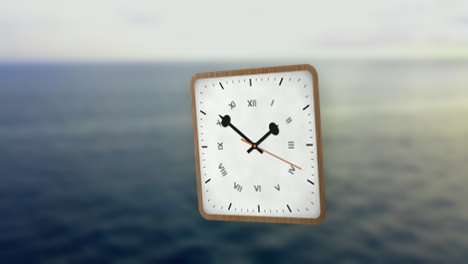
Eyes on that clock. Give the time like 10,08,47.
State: 1,51,19
